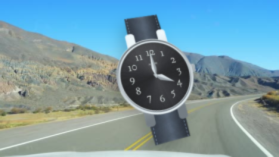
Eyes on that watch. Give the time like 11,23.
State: 4,00
